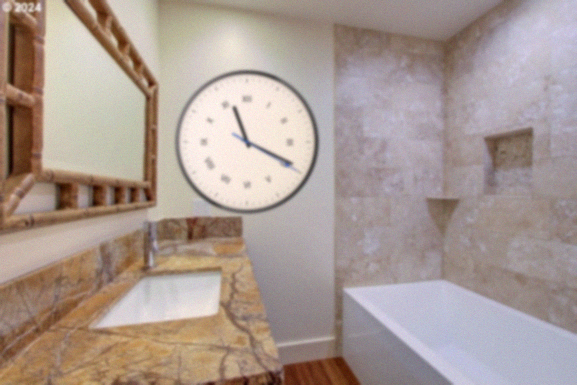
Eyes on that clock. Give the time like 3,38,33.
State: 11,19,20
